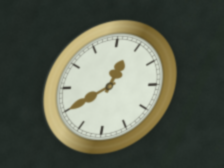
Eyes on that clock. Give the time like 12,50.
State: 12,40
